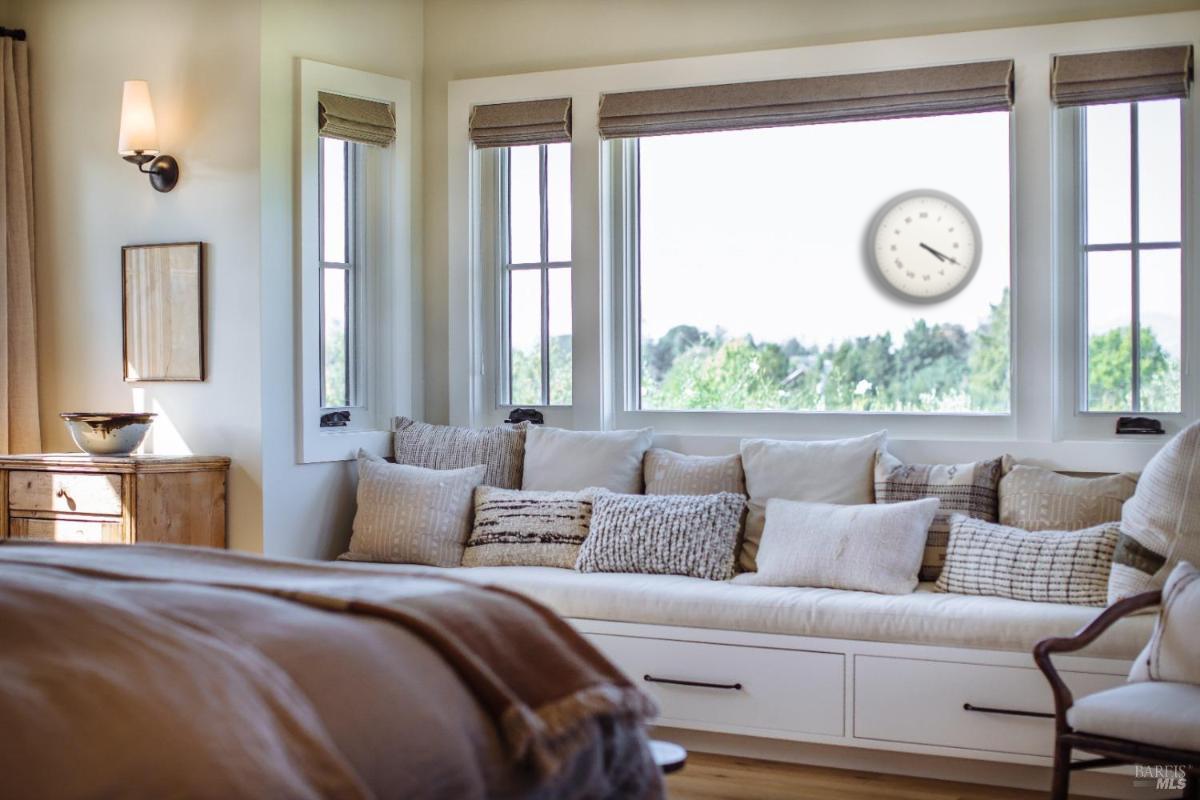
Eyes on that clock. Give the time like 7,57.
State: 4,20
